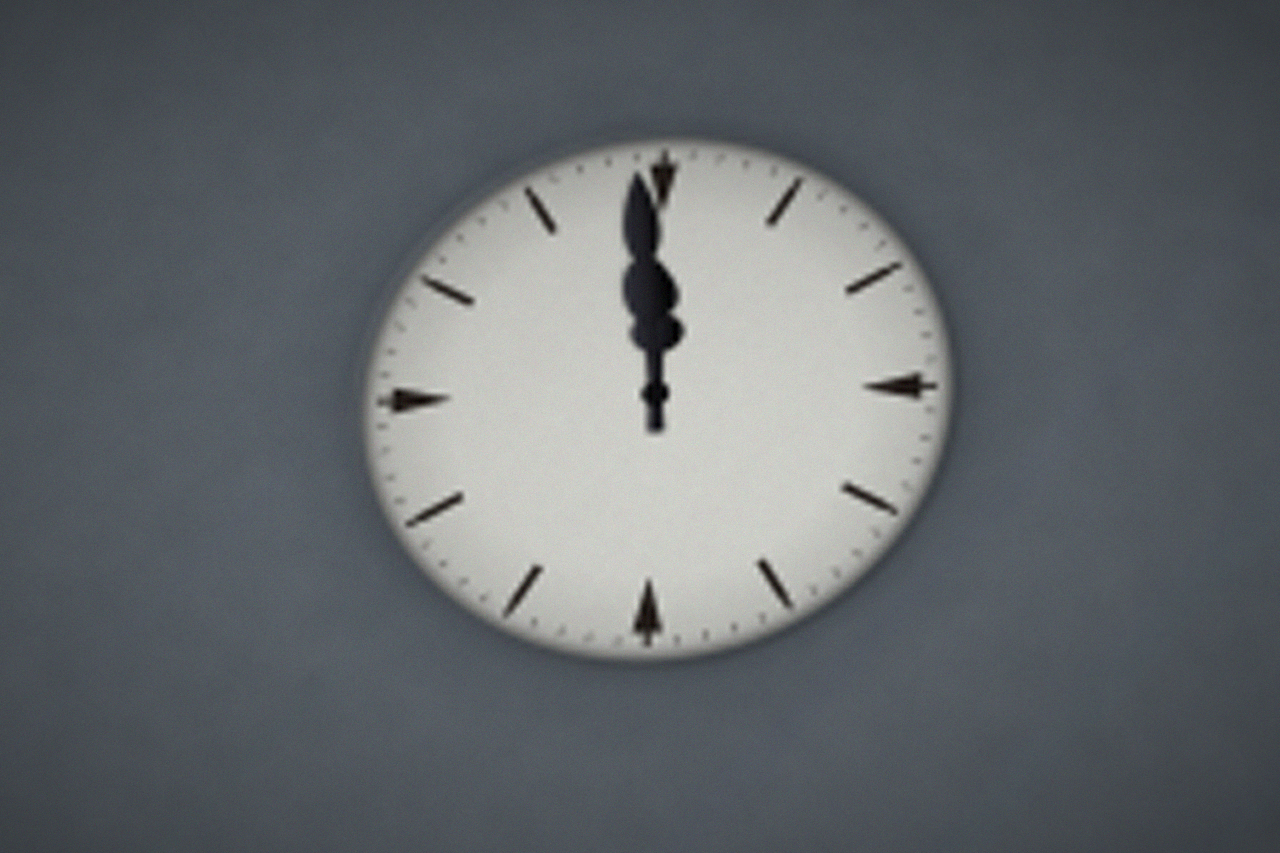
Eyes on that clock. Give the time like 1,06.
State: 11,59
